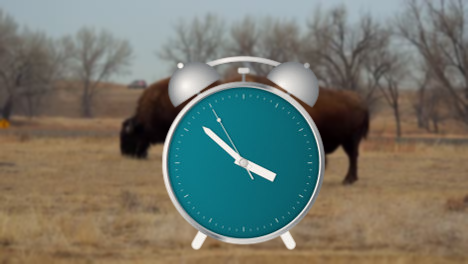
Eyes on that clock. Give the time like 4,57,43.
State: 3,51,55
